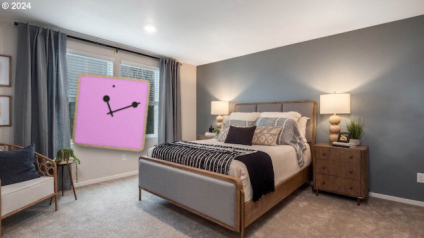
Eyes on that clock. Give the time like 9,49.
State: 11,11
